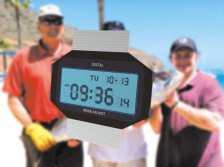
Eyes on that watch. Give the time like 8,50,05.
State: 9,36,14
